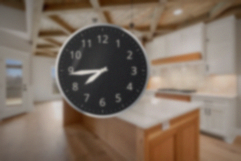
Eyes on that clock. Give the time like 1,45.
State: 7,44
